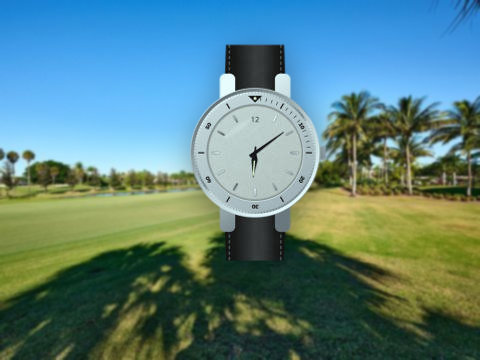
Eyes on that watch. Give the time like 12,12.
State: 6,09
